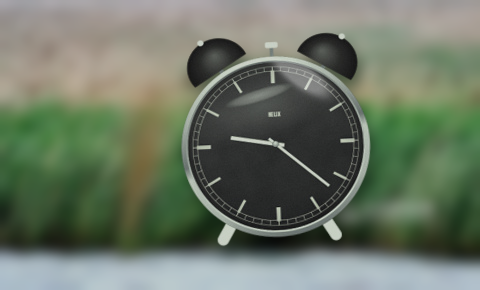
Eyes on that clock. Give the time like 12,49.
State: 9,22
